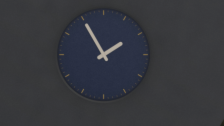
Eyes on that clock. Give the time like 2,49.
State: 1,55
